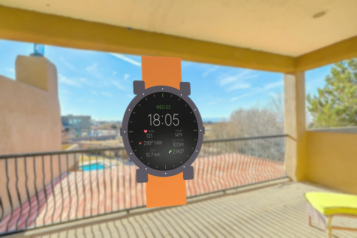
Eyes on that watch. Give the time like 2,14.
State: 18,05
